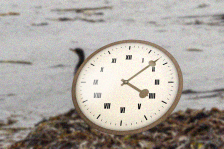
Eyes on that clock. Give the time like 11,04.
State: 4,08
